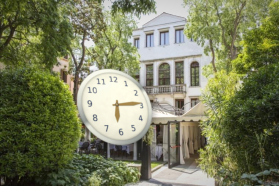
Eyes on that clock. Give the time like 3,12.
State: 6,14
